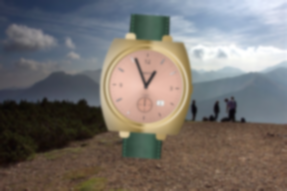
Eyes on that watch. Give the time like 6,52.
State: 12,56
